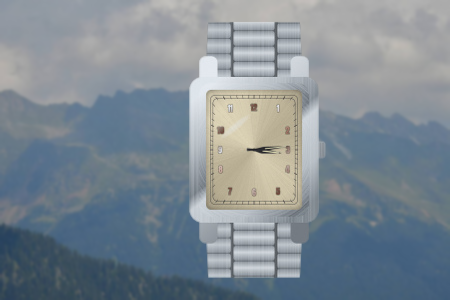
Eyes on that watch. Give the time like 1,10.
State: 3,14
